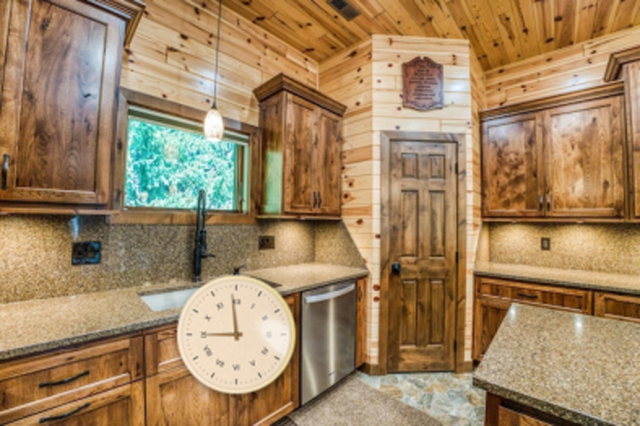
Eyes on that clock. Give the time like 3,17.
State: 8,59
